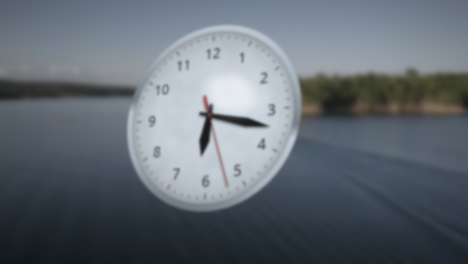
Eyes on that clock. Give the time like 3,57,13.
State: 6,17,27
